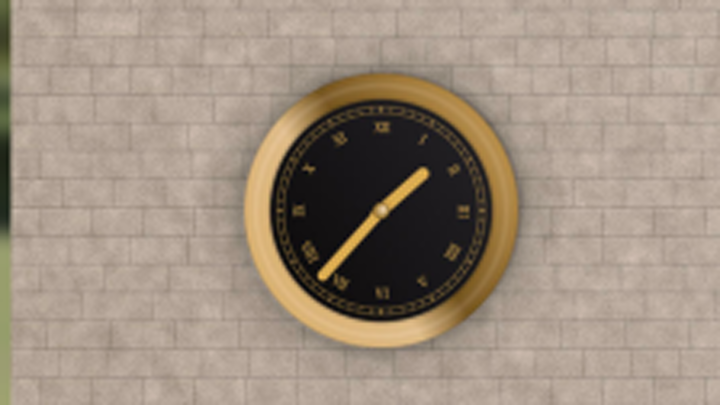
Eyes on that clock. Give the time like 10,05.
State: 1,37
